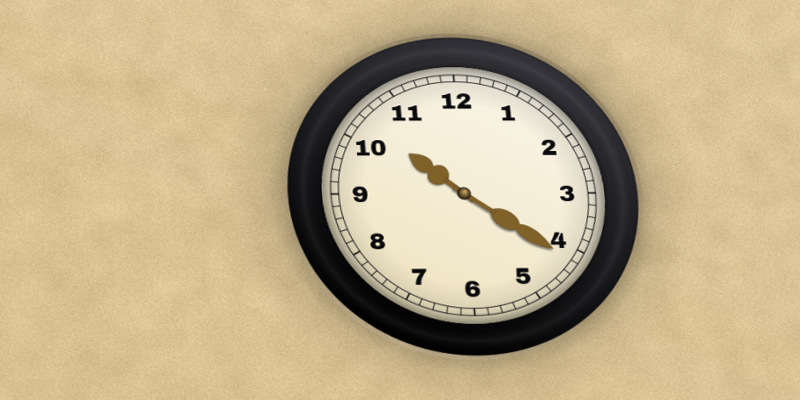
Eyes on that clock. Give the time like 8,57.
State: 10,21
